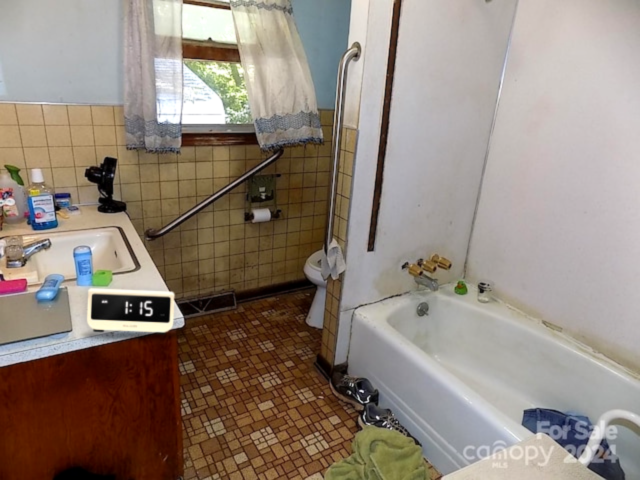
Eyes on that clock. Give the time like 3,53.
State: 1,15
